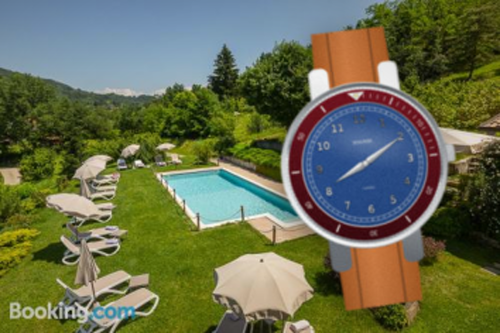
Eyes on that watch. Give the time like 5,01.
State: 8,10
